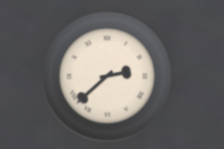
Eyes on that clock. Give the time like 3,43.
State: 2,38
